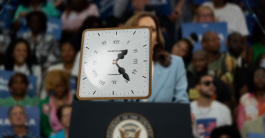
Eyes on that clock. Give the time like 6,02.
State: 1,24
